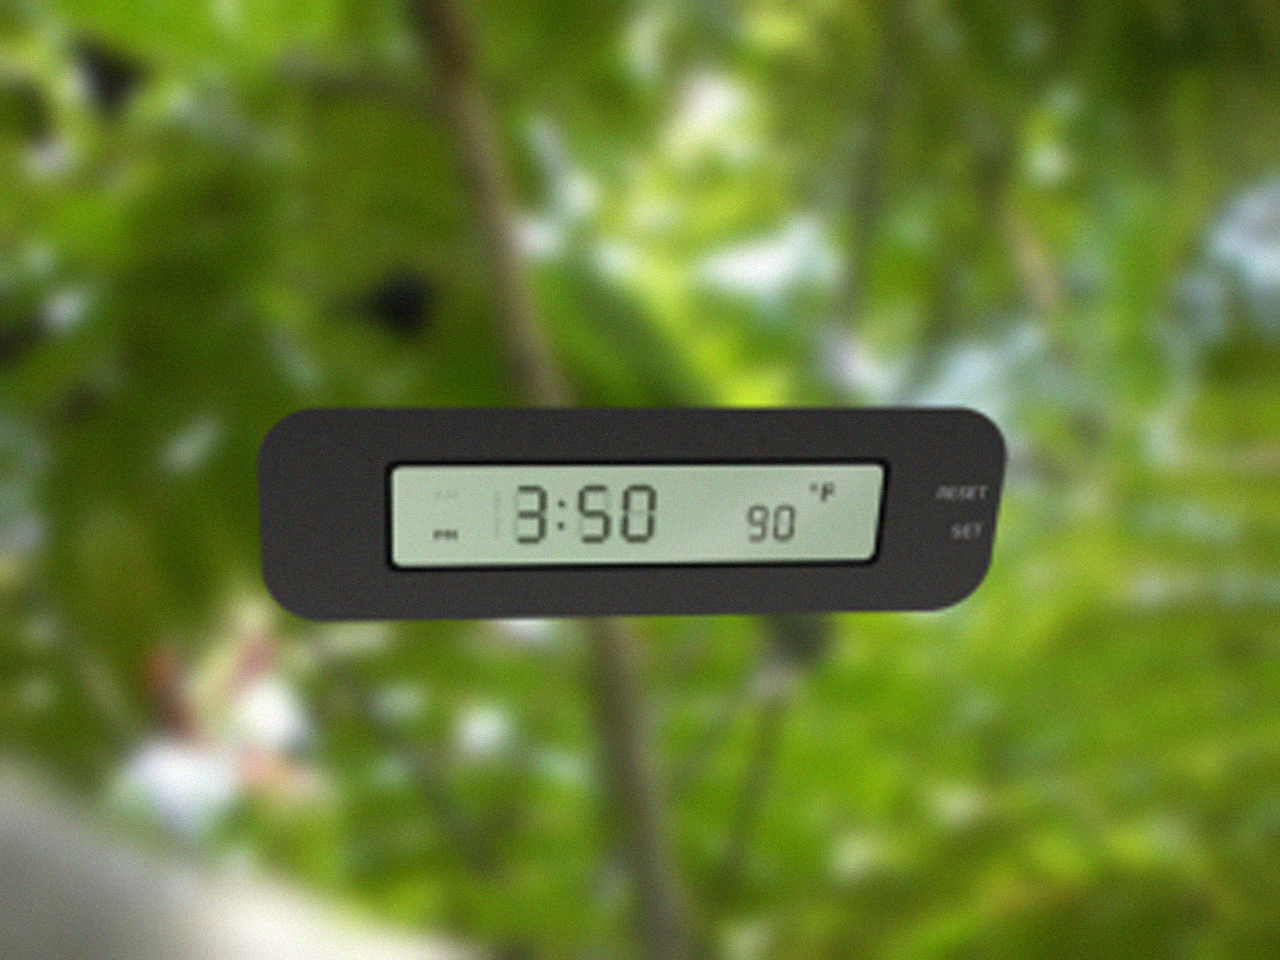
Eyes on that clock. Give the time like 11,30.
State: 3,50
